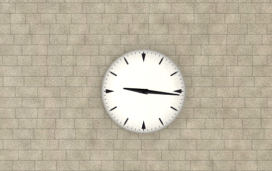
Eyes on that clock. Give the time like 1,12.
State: 9,16
